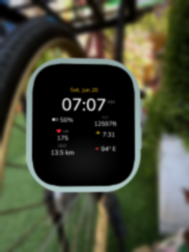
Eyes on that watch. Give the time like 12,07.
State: 7,07
